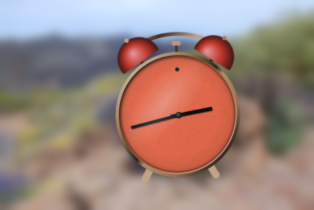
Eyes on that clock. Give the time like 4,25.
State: 2,43
